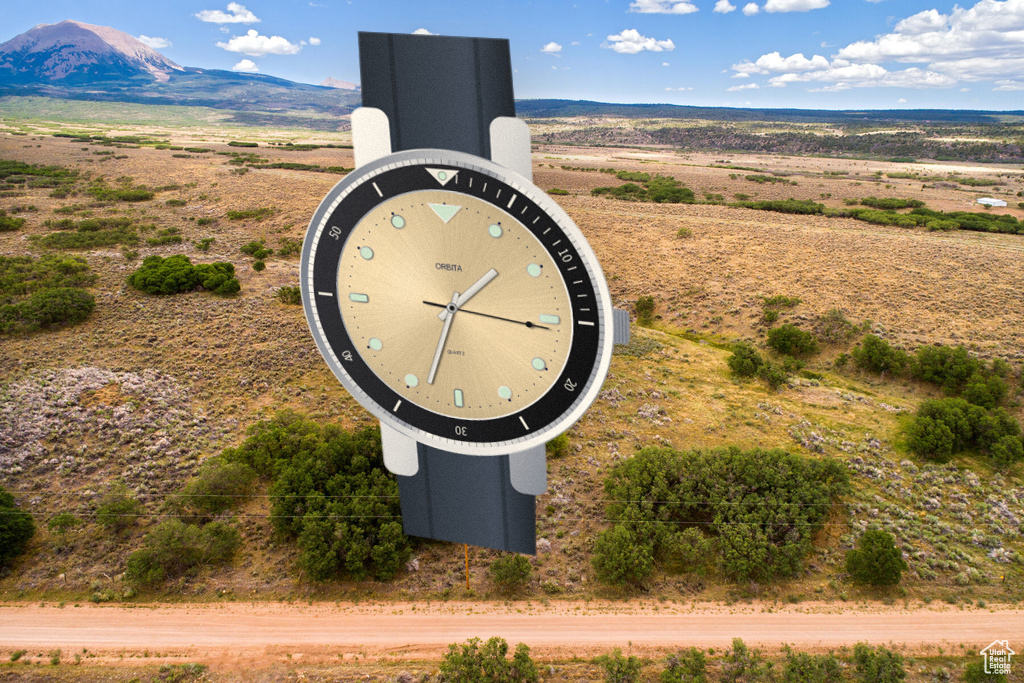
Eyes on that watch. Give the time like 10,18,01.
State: 1,33,16
